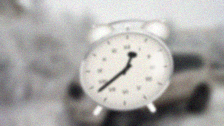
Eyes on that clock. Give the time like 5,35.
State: 12,38
